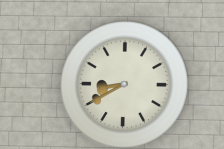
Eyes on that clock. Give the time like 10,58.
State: 8,40
